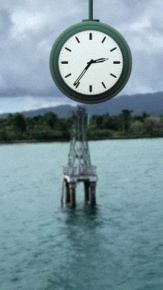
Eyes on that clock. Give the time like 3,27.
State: 2,36
